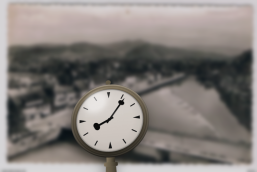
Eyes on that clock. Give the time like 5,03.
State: 8,06
